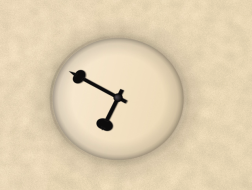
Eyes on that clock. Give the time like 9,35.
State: 6,50
